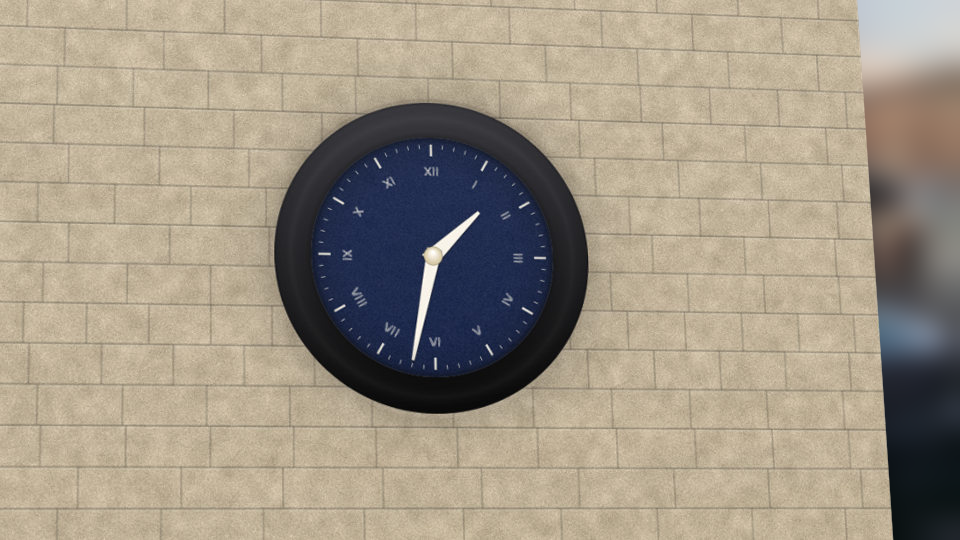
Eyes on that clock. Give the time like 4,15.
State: 1,32
